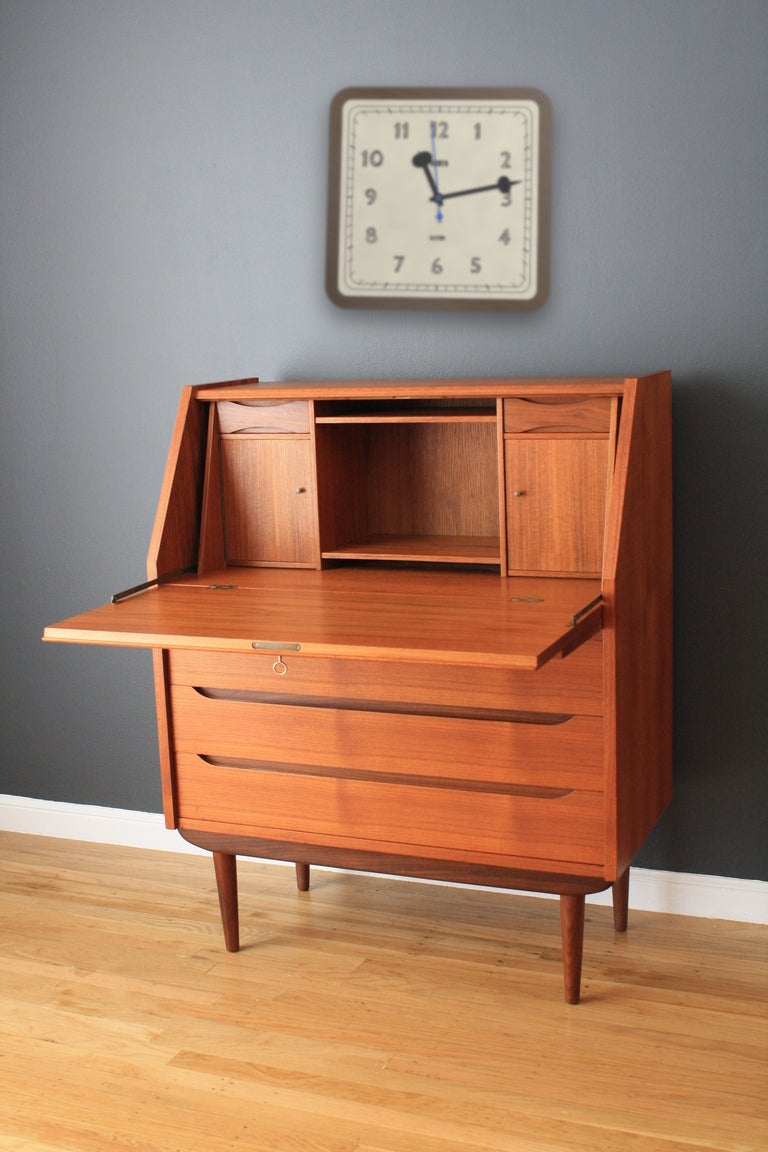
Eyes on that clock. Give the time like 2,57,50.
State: 11,12,59
